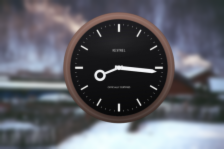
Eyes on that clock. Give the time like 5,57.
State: 8,16
